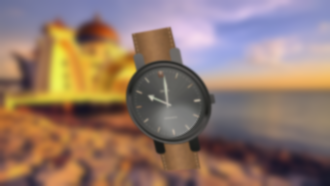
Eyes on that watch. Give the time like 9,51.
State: 10,01
